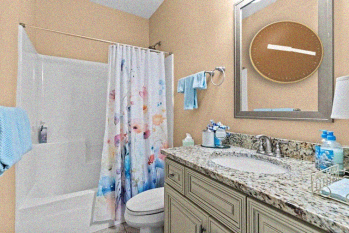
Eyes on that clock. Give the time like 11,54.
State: 9,17
